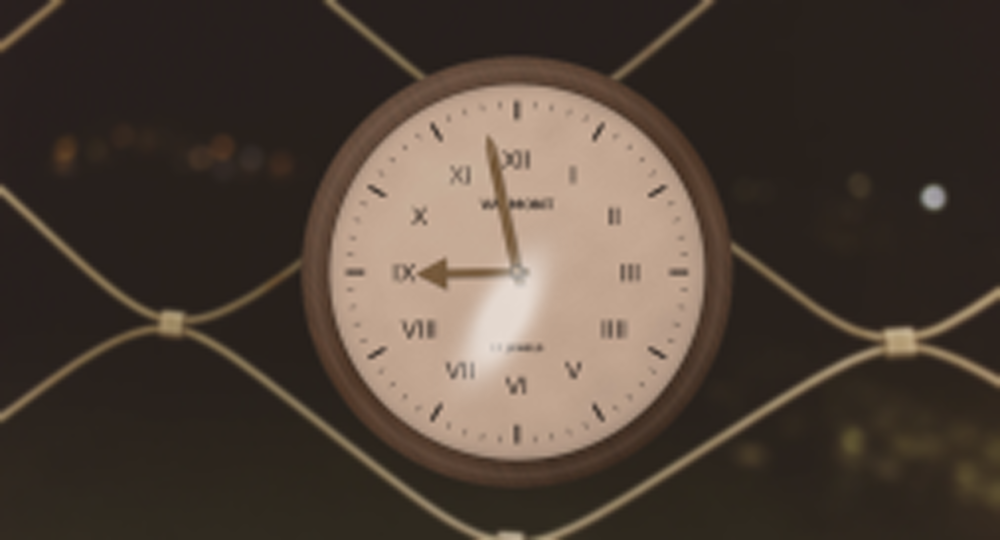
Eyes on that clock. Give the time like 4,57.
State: 8,58
